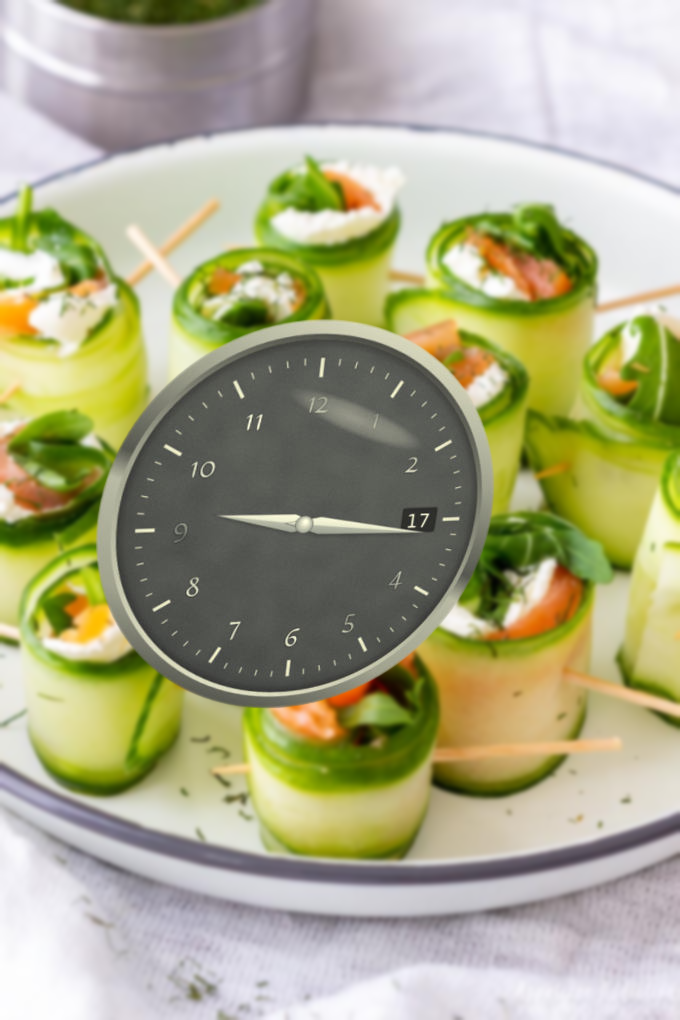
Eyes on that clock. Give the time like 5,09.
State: 9,16
